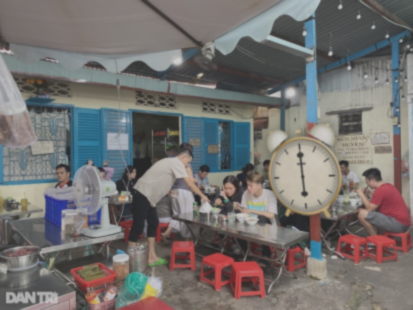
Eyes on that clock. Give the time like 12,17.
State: 6,00
